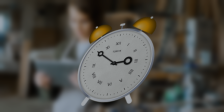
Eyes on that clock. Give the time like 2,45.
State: 2,51
